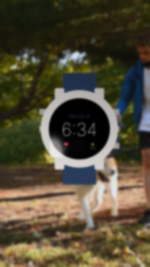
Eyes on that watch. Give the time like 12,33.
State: 6,34
